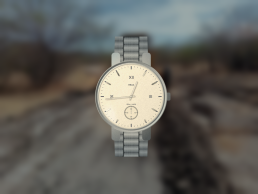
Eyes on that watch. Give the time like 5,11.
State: 12,44
